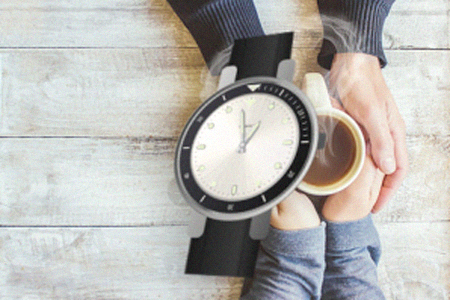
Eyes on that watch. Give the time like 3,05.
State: 12,58
